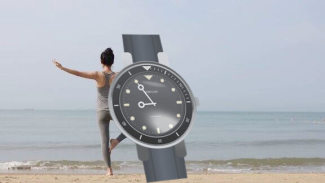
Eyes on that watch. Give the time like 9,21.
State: 8,55
